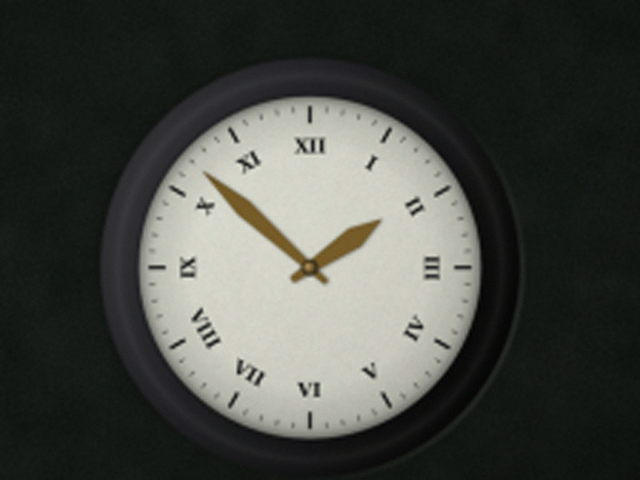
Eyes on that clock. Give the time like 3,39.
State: 1,52
